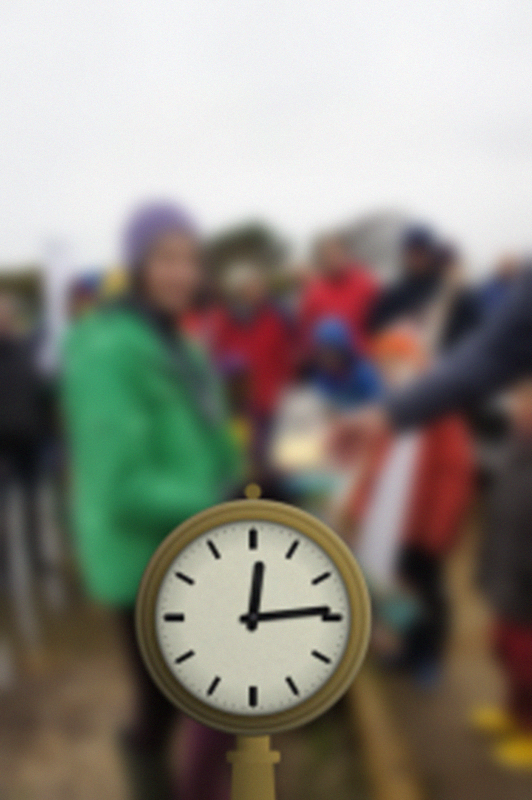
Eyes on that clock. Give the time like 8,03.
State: 12,14
